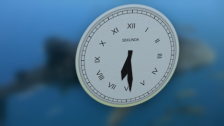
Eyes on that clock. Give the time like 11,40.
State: 6,29
